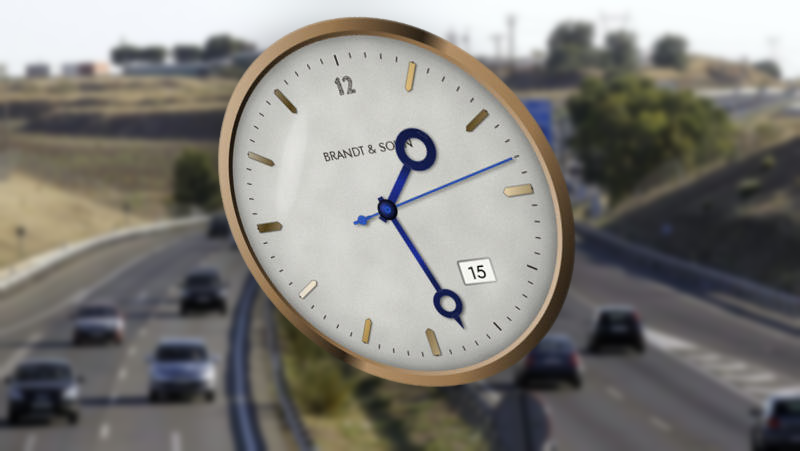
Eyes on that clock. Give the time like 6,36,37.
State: 1,27,13
